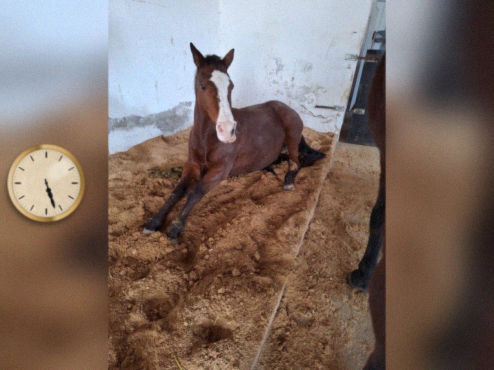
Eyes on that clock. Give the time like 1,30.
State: 5,27
